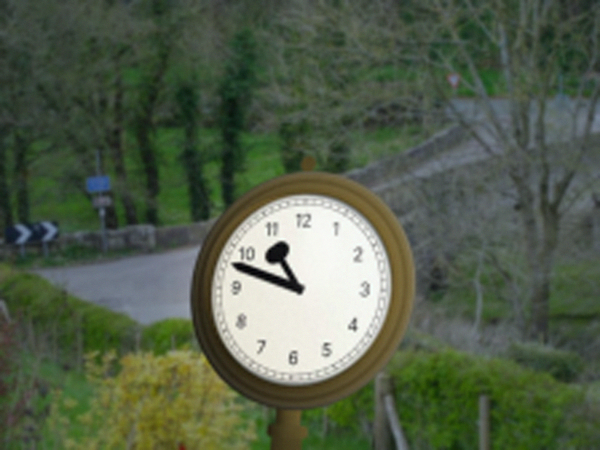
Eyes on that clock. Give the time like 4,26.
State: 10,48
